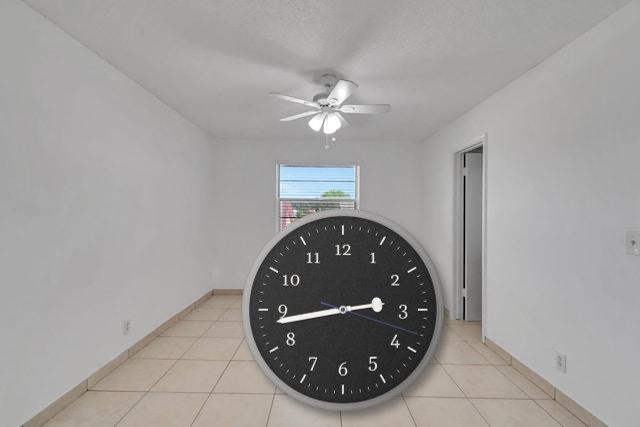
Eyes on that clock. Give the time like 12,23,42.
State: 2,43,18
